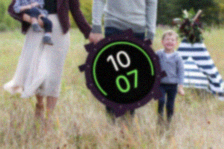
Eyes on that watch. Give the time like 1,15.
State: 10,07
